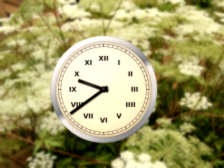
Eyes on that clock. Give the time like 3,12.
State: 9,39
